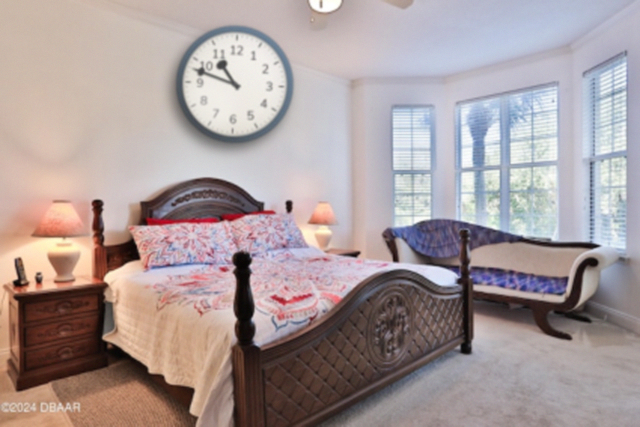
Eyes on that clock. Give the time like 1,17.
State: 10,48
